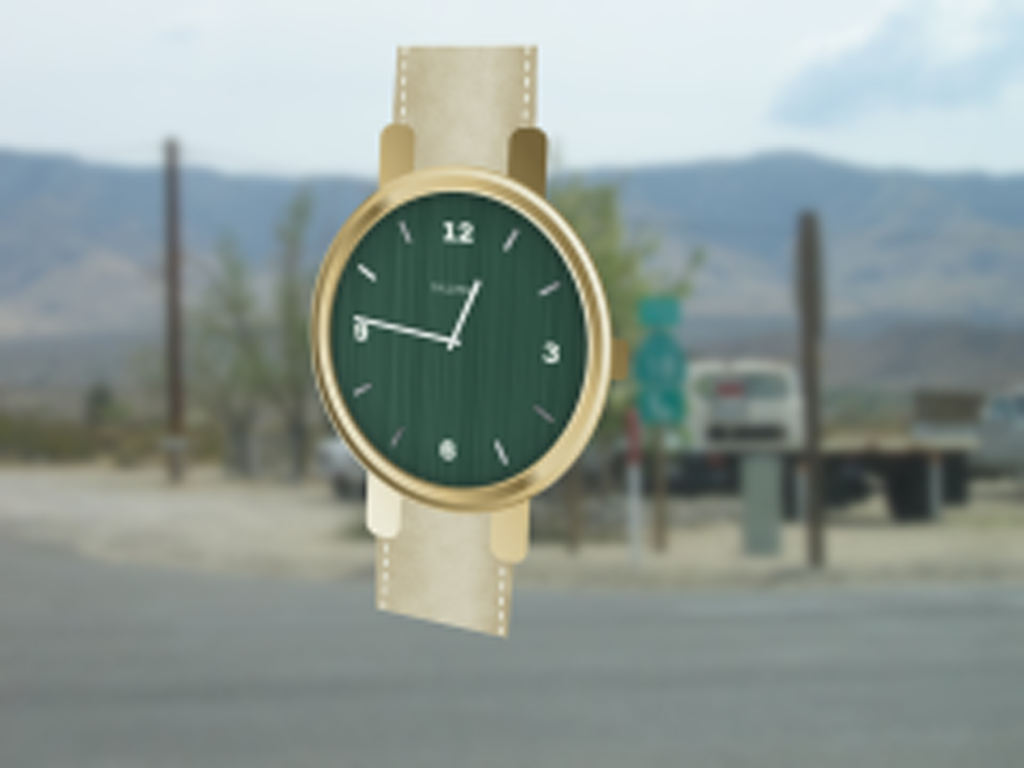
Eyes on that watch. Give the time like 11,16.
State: 12,46
